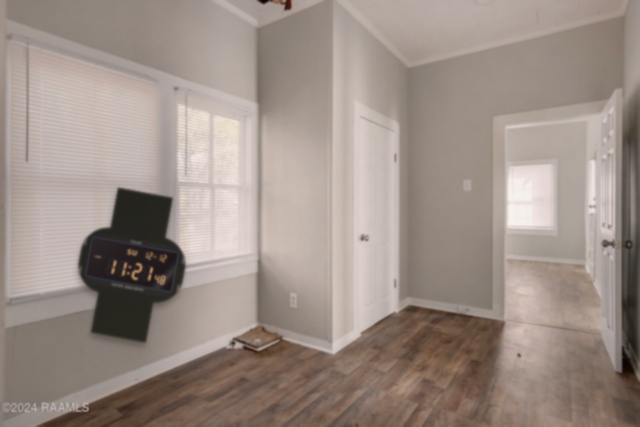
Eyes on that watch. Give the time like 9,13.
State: 11,21
